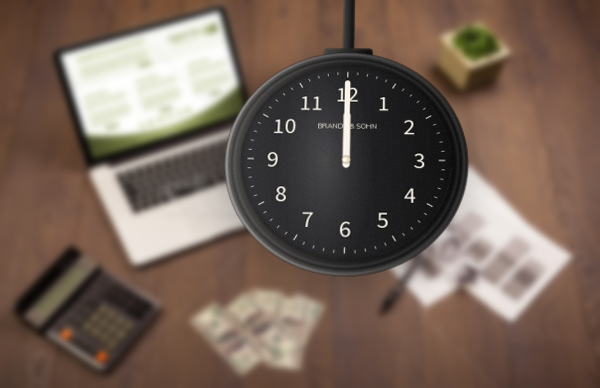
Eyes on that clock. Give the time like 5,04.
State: 12,00
